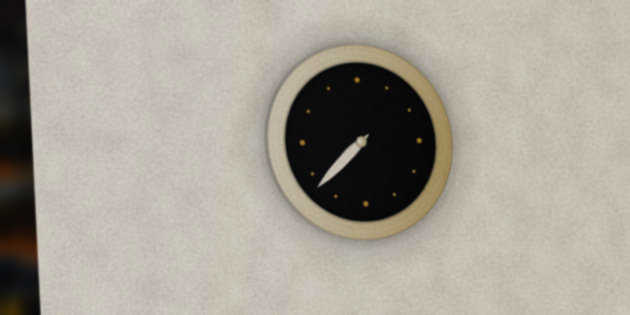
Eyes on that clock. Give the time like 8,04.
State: 7,38
